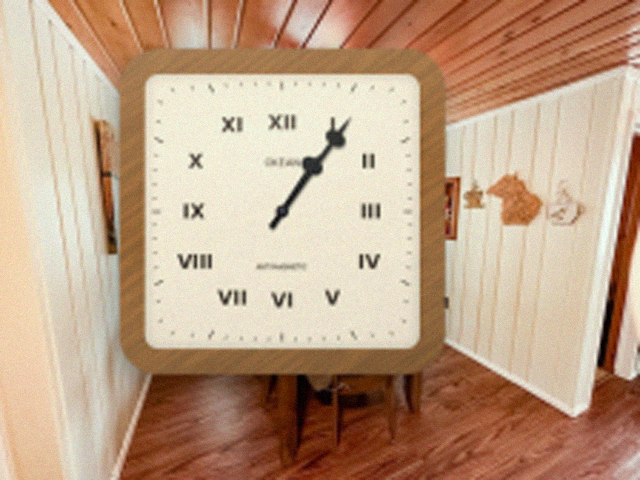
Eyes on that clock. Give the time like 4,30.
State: 1,06
